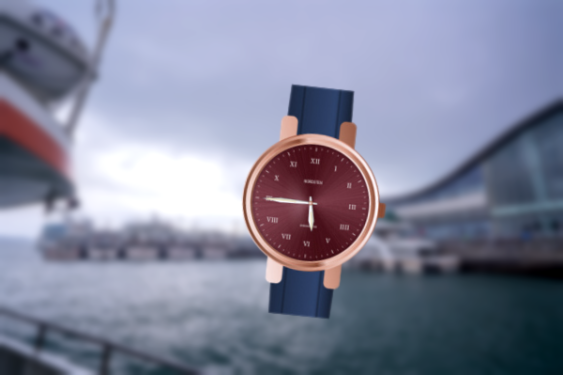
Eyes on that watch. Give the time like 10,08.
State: 5,45
